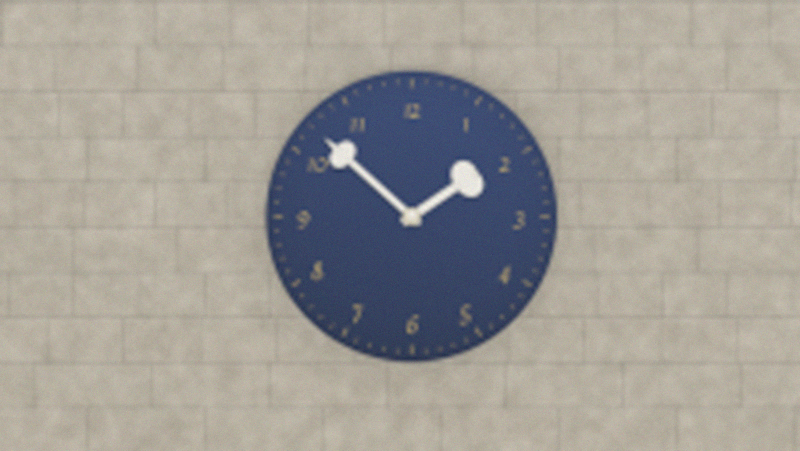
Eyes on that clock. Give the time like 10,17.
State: 1,52
